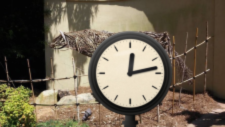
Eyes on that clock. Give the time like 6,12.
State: 12,13
